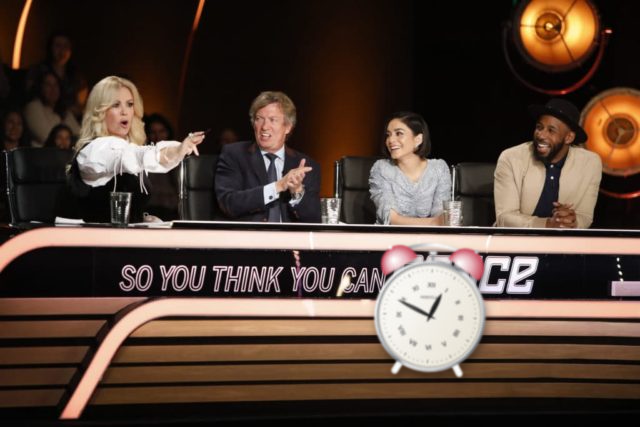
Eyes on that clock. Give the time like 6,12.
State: 12,49
